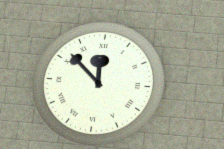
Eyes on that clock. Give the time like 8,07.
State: 11,52
